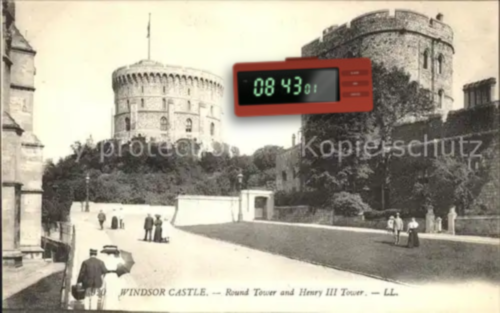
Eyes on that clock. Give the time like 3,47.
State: 8,43
